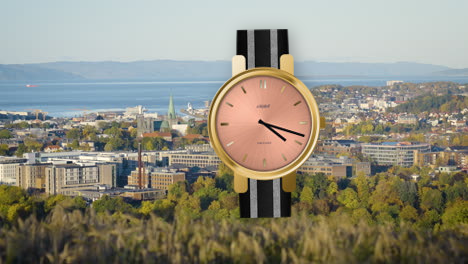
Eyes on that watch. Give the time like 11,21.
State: 4,18
